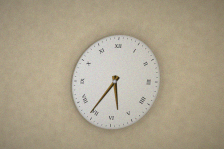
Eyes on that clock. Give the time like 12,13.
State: 5,36
